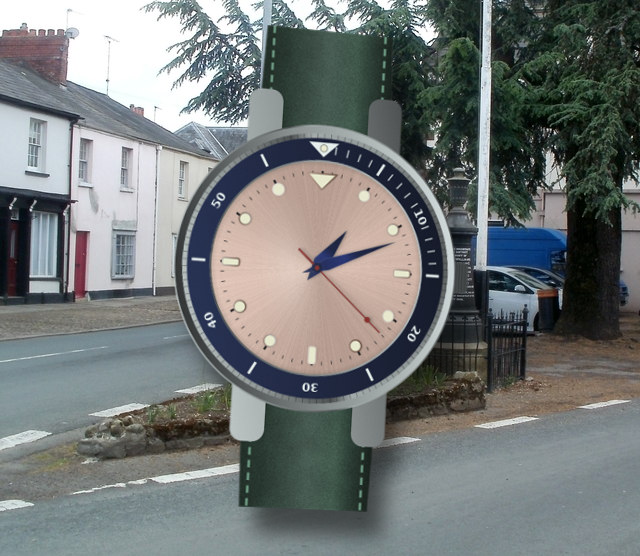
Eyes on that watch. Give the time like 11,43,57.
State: 1,11,22
